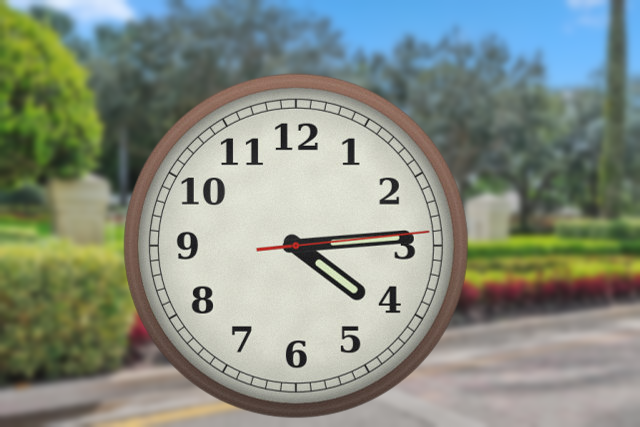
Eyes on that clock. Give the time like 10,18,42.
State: 4,14,14
